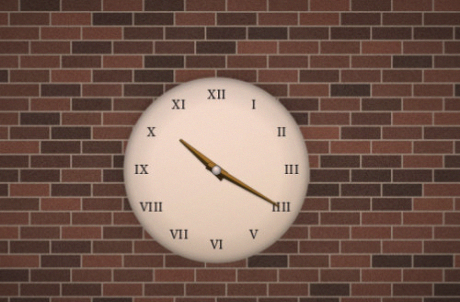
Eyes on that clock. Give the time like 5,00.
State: 10,20
